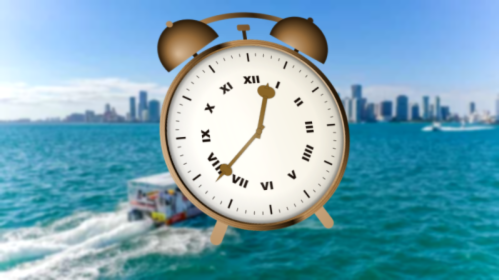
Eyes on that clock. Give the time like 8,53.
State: 12,38
